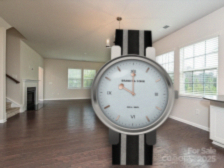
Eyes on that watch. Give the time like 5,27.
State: 10,00
